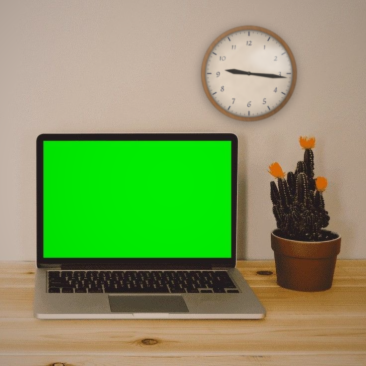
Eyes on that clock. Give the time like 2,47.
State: 9,16
